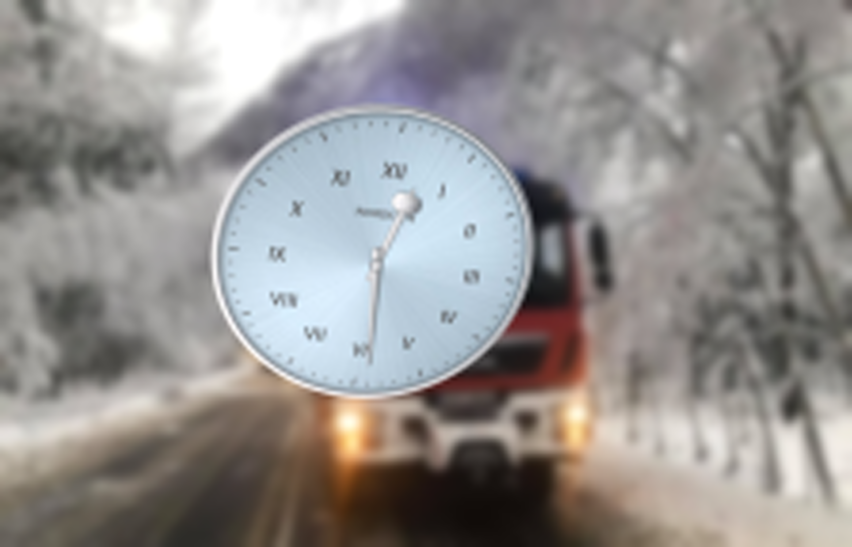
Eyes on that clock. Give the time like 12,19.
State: 12,29
